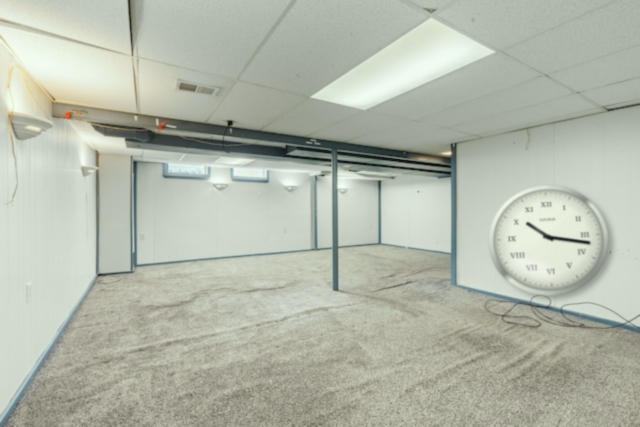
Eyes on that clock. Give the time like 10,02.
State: 10,17
